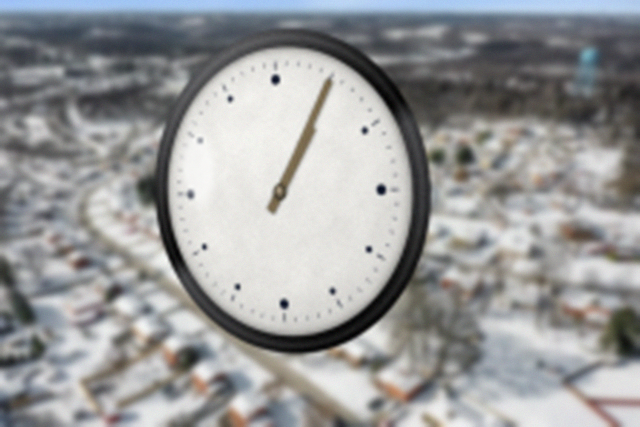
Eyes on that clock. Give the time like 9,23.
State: 1,05
